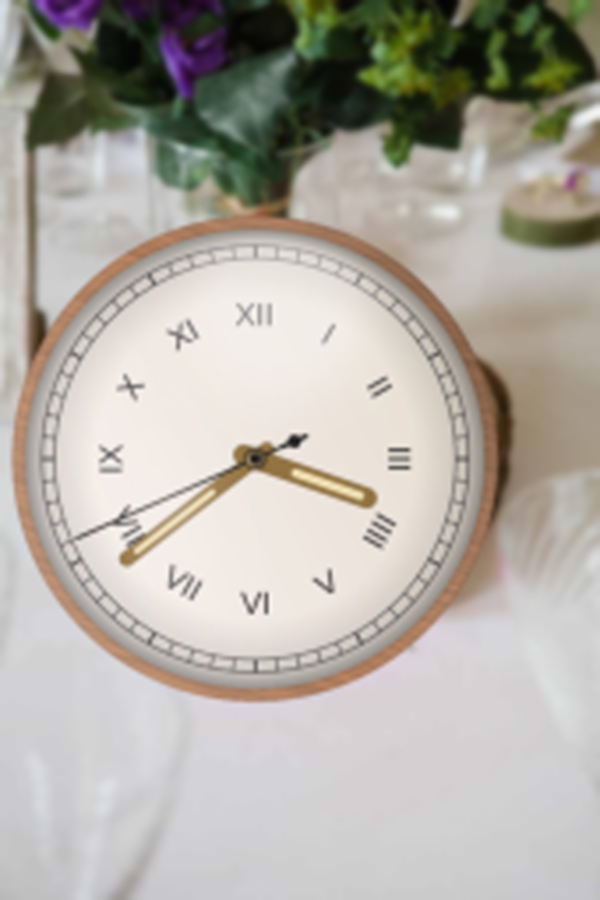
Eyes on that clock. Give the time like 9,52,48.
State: 3,38,41
